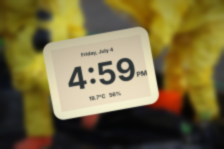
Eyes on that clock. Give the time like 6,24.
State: 4,59
